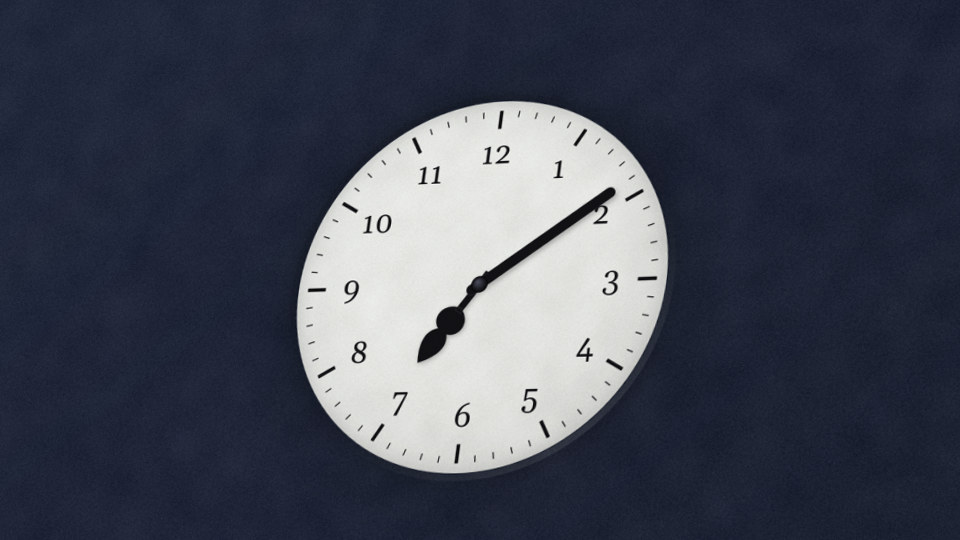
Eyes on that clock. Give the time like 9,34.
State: 7,09
